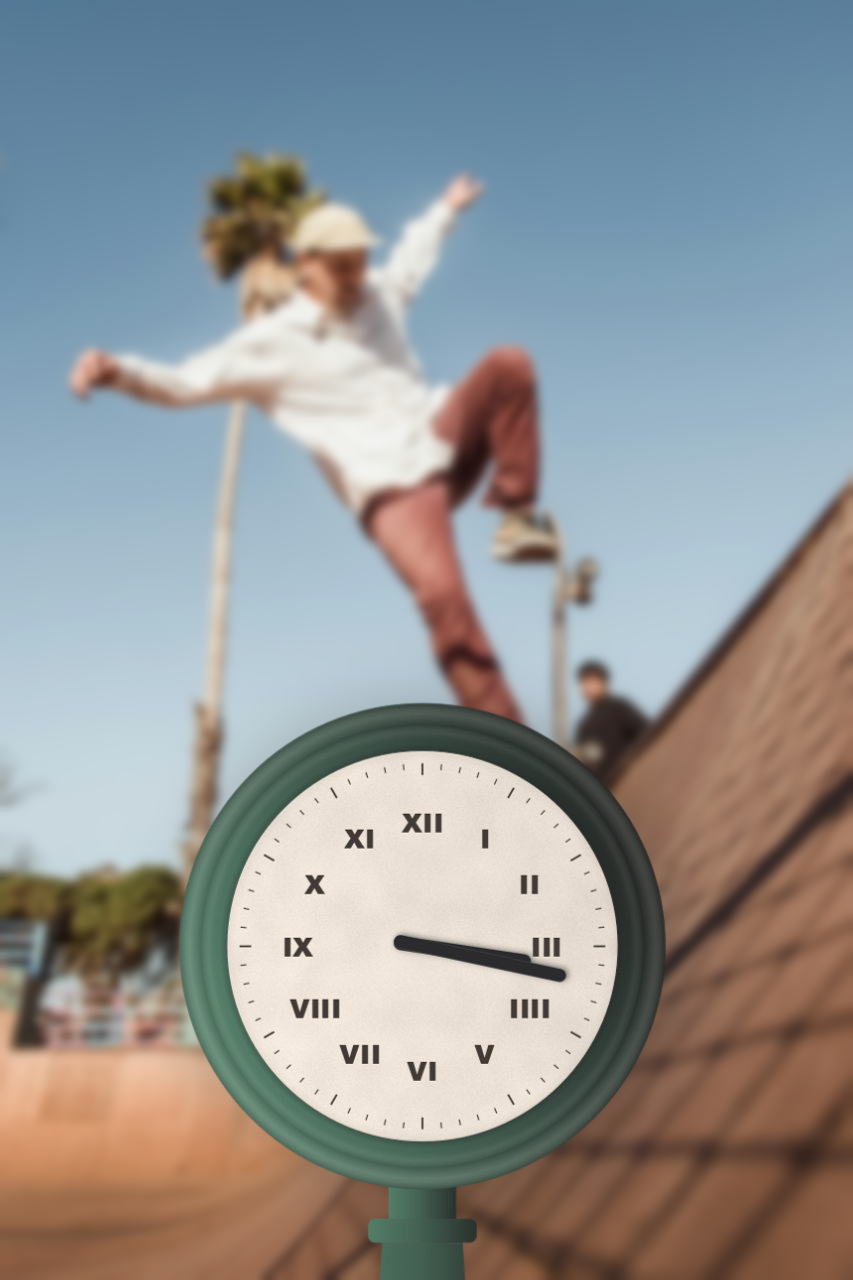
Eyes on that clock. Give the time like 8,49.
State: 3,17
